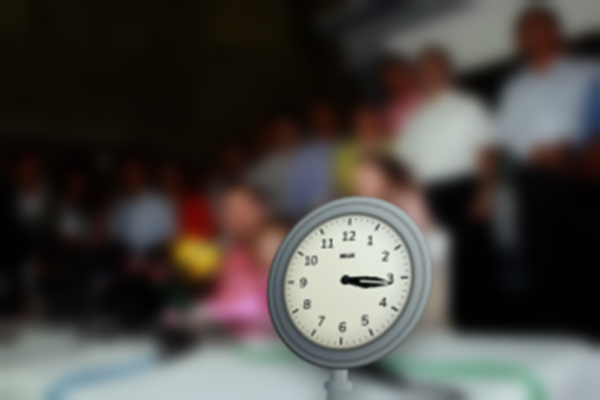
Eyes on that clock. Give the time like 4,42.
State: 3,16
